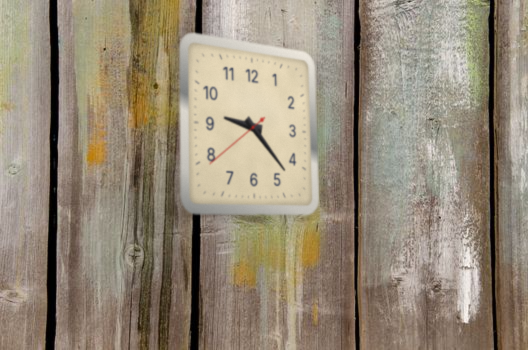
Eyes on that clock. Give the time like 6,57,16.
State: 9,22,39
